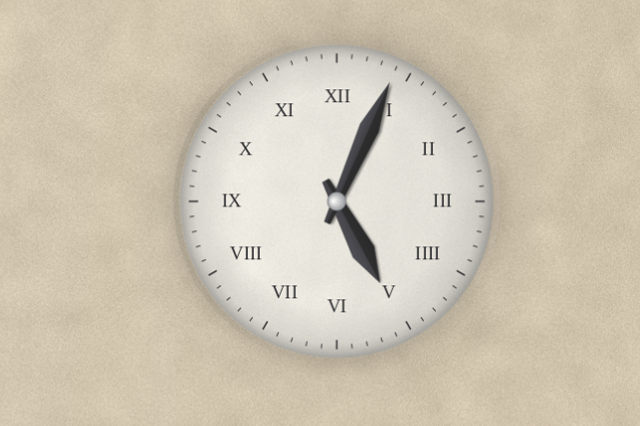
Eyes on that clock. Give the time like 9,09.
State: 5,04
